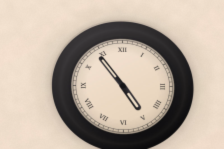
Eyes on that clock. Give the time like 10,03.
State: 4,54
